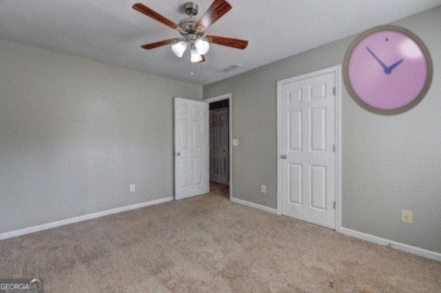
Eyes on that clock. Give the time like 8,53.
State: 1,53
